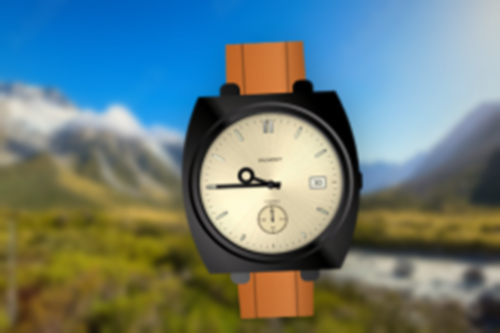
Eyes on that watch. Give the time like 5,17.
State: 9,45
